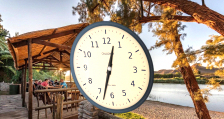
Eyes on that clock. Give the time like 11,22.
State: 12,33
